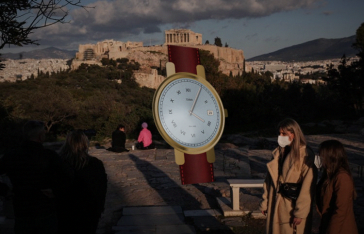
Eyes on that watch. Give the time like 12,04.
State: 4,05
